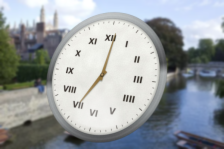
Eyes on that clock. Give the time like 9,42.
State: 7,01
